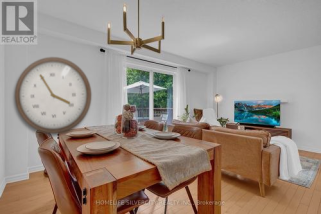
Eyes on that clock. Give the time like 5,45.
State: 3,55
